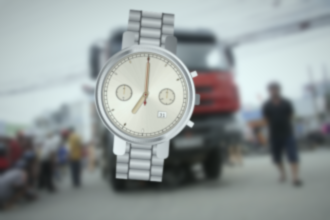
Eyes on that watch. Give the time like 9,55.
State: 7,00
